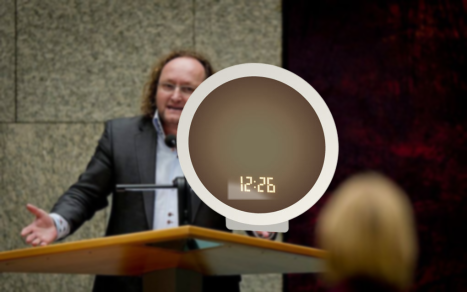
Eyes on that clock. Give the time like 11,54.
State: 12,26
